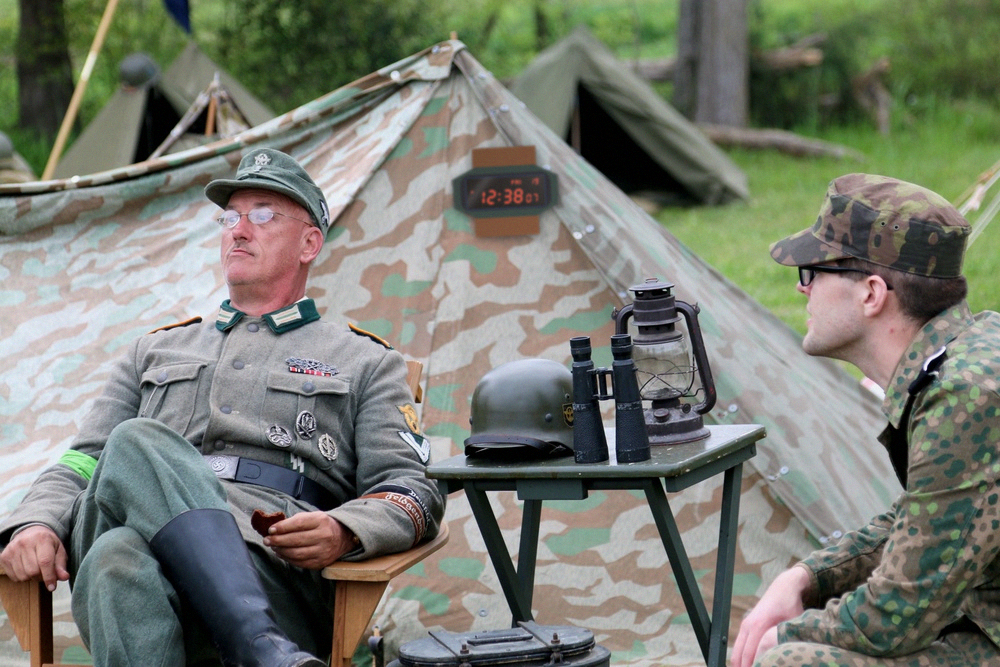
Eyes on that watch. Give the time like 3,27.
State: 12,38
